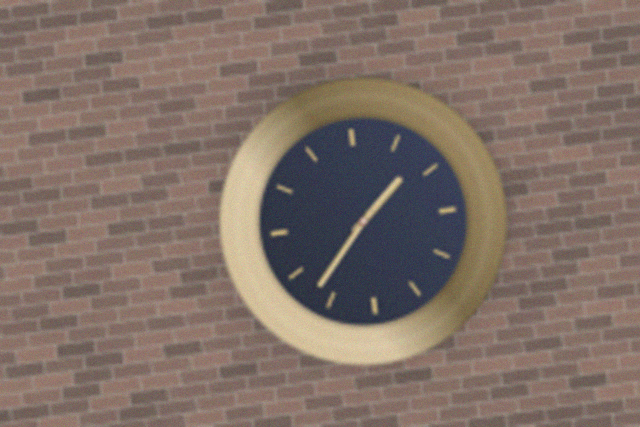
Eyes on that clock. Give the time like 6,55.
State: 1,37
